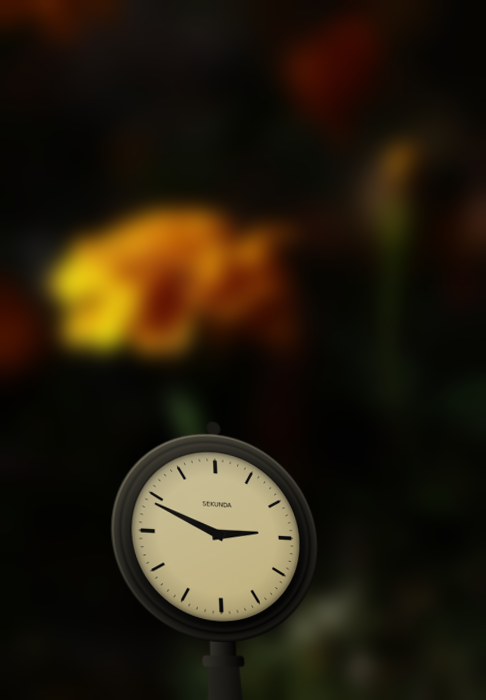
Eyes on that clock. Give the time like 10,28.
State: 2,49
